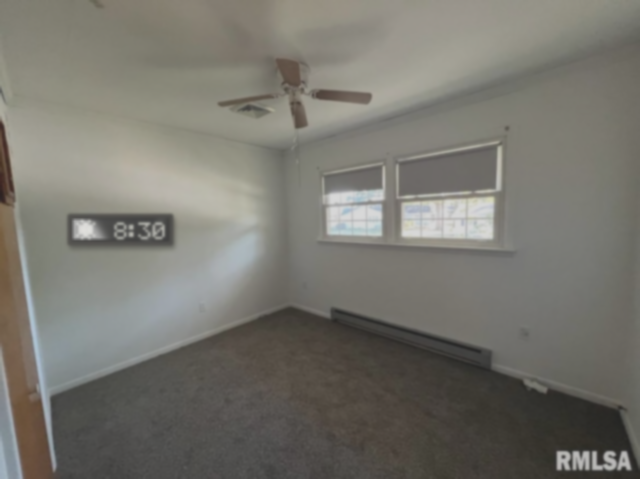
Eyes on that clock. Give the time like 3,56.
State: 8,30
